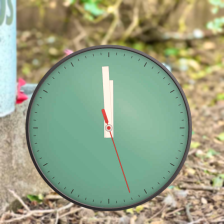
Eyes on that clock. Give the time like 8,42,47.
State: 11,59,27
